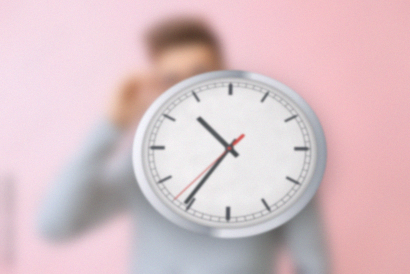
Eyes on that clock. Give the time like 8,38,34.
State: 10,35,37
